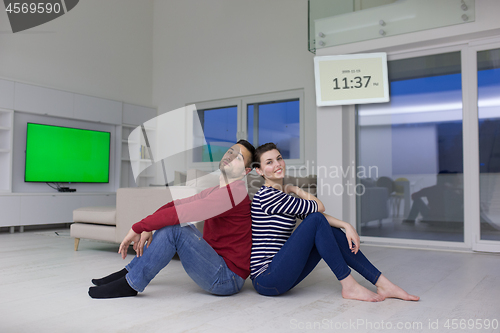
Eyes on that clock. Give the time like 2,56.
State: 11,37
